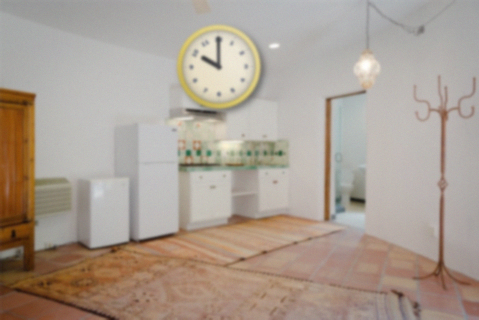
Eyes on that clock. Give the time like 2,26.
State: 10,00
